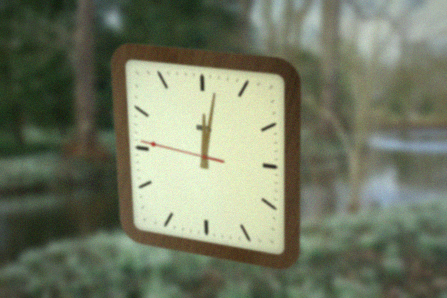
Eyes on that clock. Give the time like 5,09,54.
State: 12,01,46
